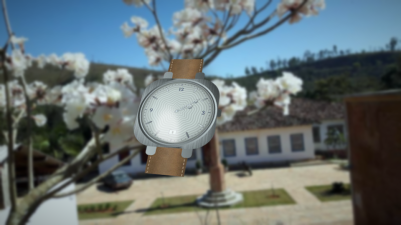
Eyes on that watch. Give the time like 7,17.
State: 2,09
